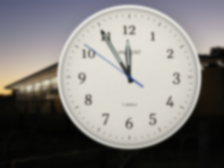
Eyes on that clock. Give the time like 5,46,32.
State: 11,54,51
